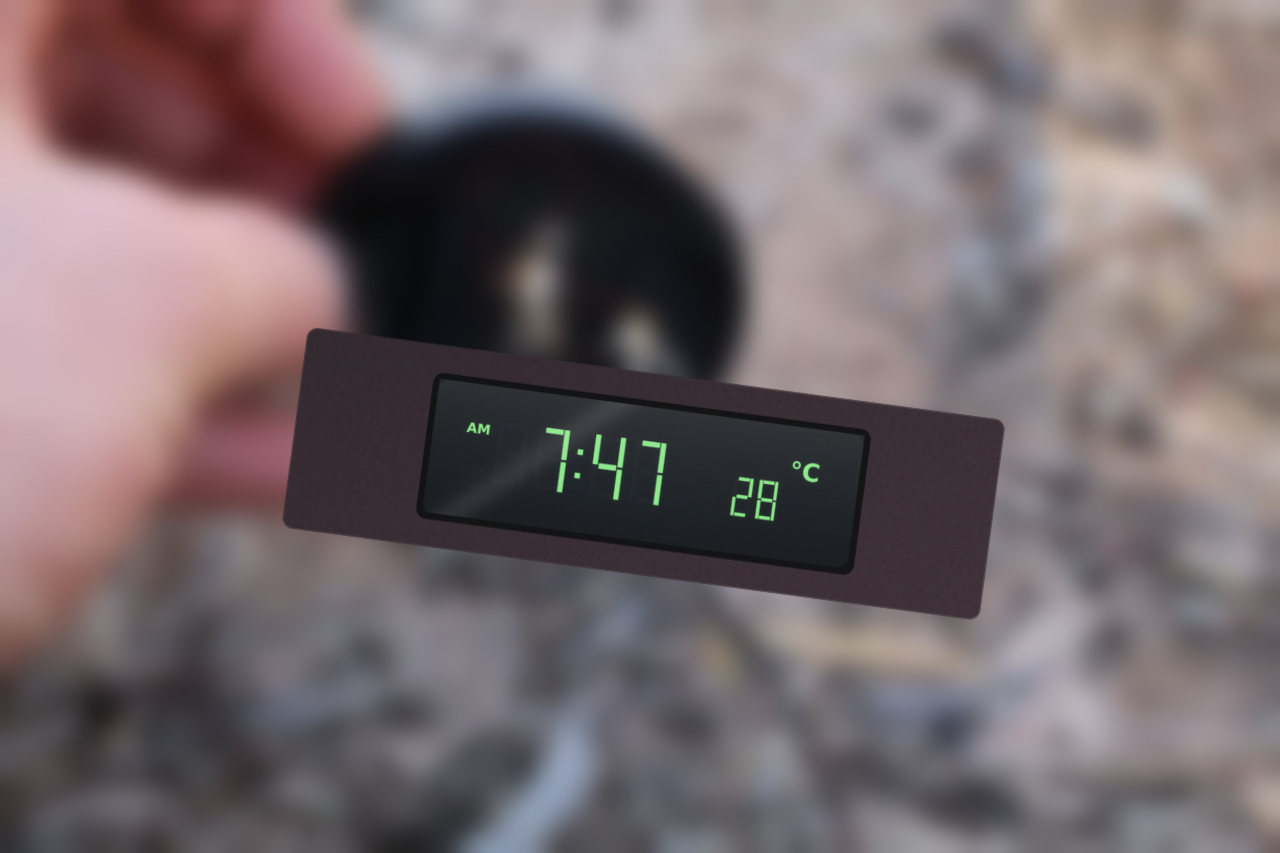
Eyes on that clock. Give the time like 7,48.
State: 7,47
